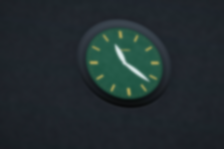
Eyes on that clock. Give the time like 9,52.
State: 11,22
